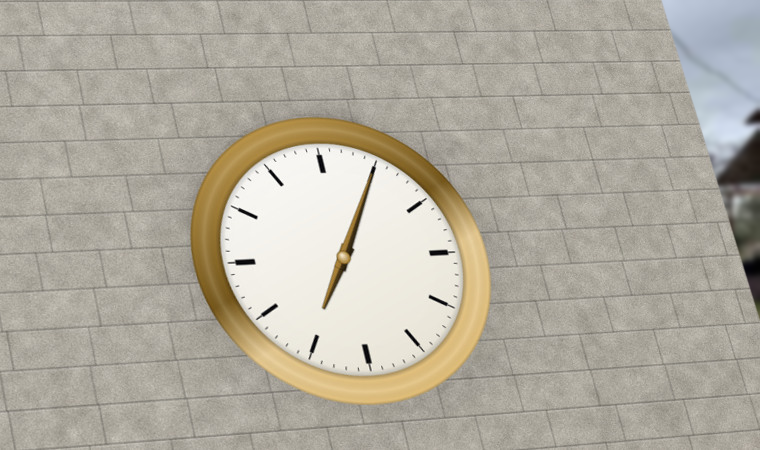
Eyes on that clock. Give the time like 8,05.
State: 7,05
